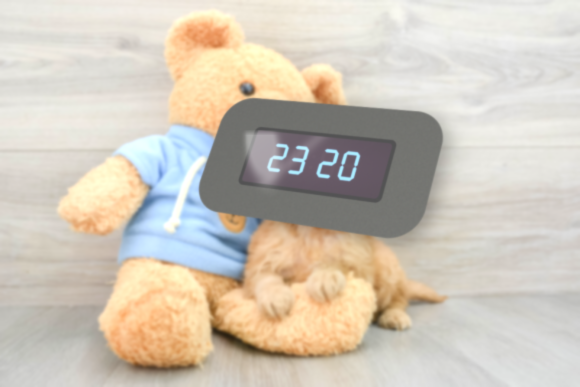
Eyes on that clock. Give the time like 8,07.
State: 23,20
